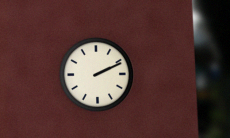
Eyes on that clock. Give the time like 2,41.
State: 2,11
